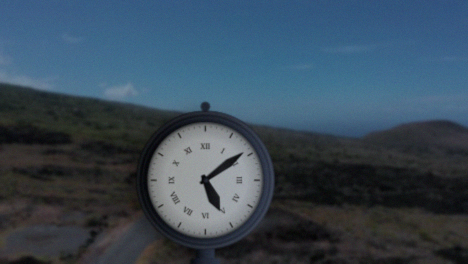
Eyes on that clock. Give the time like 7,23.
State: 5,09
